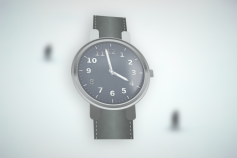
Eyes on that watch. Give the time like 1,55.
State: 3,58
